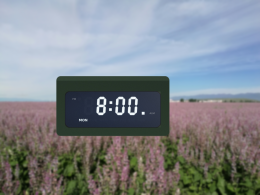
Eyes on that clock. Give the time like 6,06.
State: 8,00
